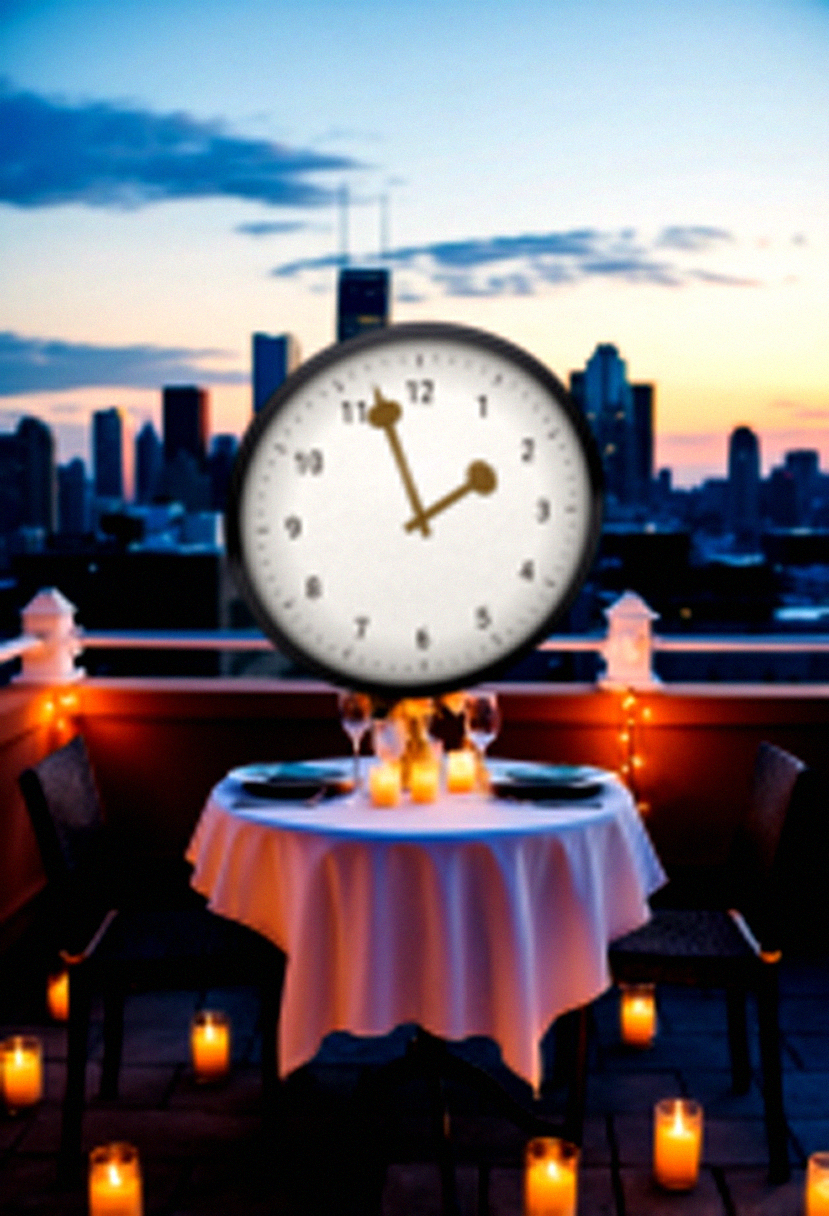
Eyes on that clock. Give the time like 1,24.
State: 1,57
